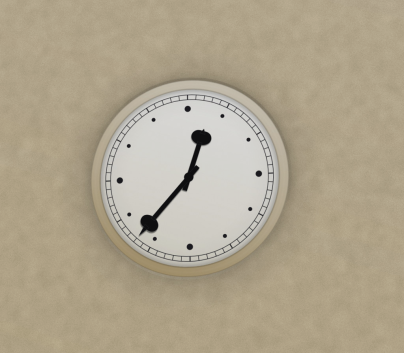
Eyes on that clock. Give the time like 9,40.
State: 12,37
